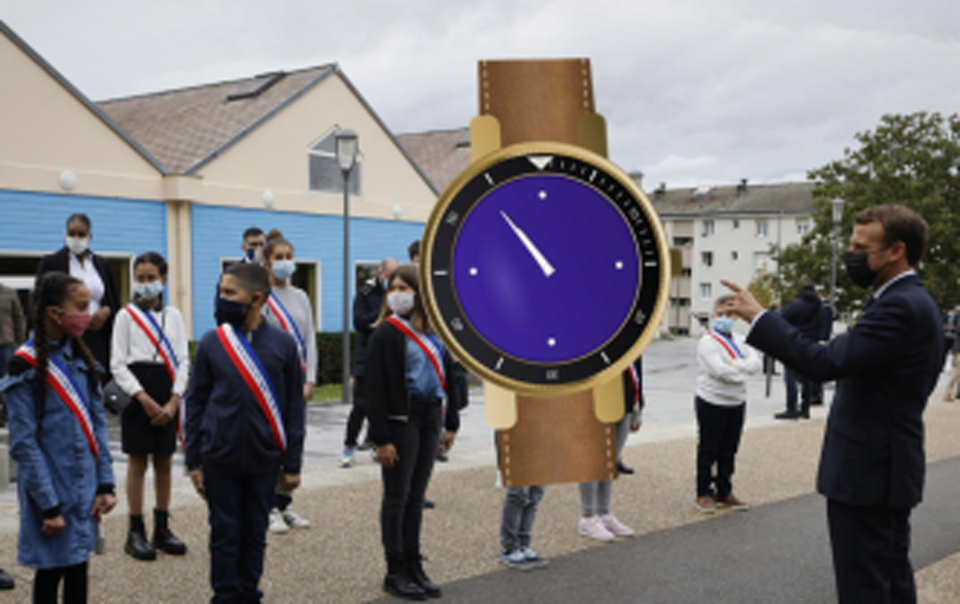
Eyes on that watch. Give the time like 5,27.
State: 10,54
